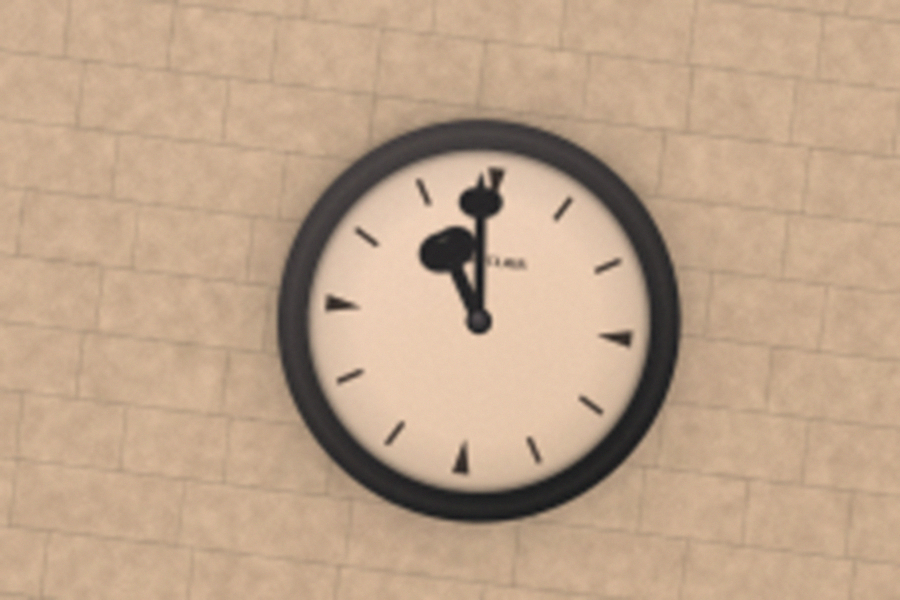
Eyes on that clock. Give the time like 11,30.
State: 10,59
